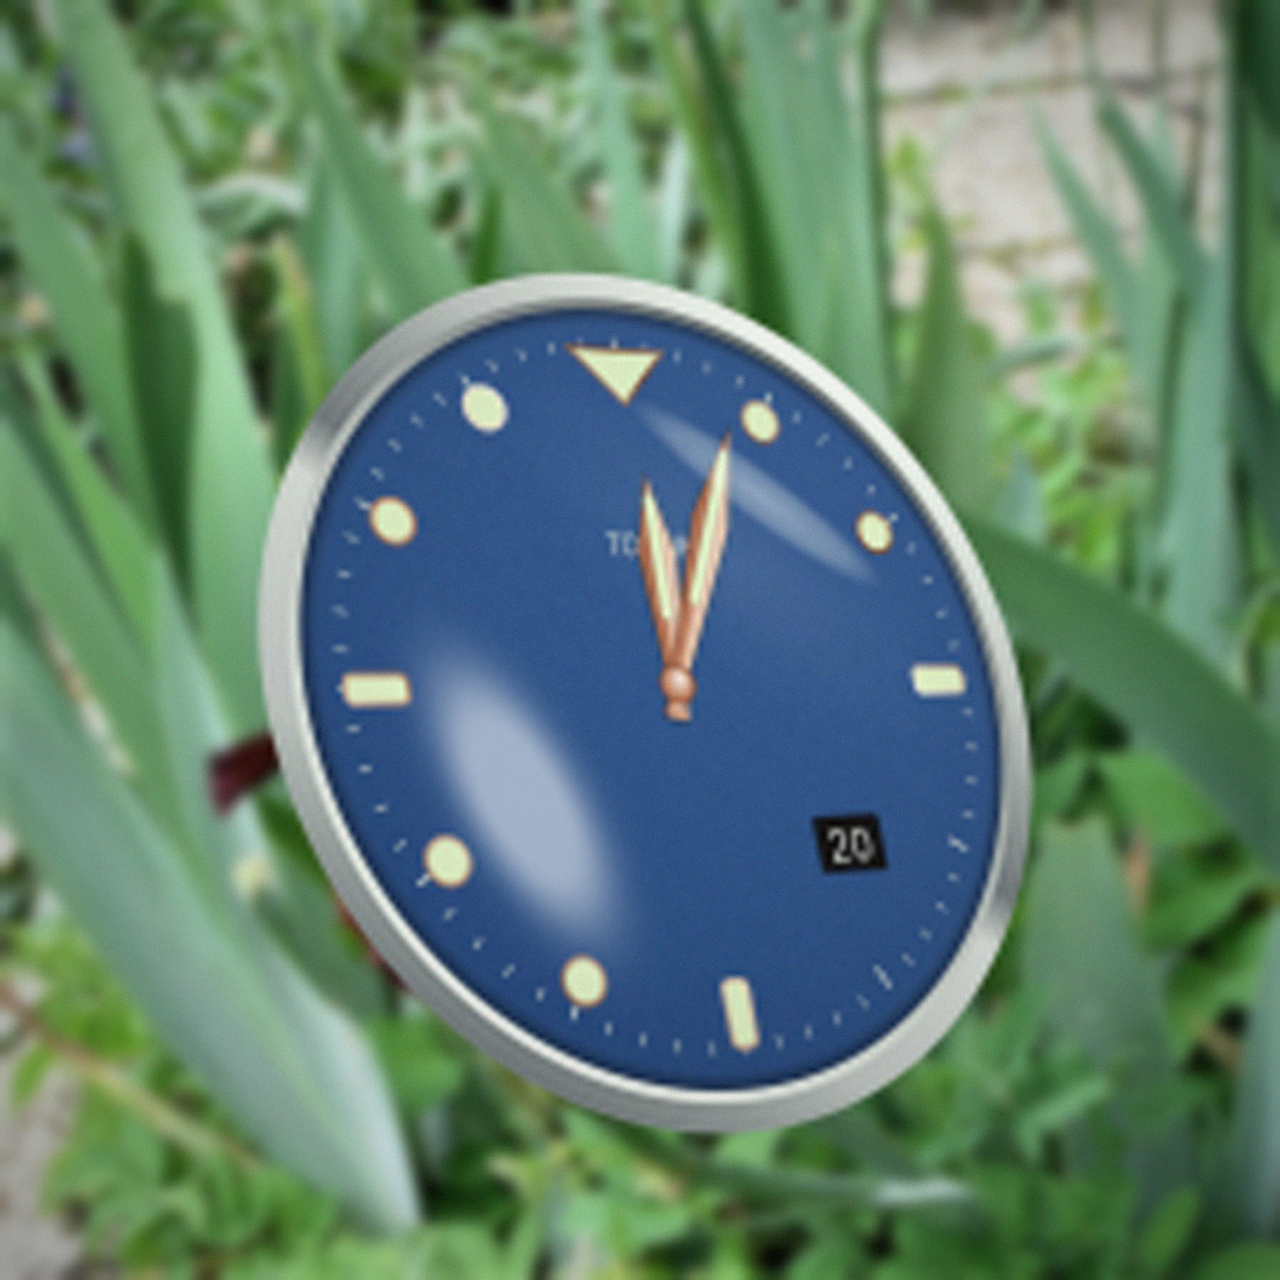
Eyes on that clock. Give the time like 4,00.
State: 12,04
